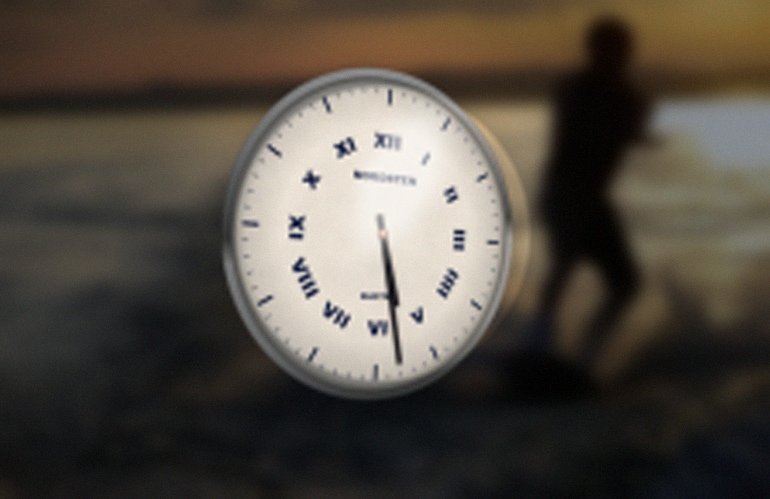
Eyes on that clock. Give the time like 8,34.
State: 5,28
